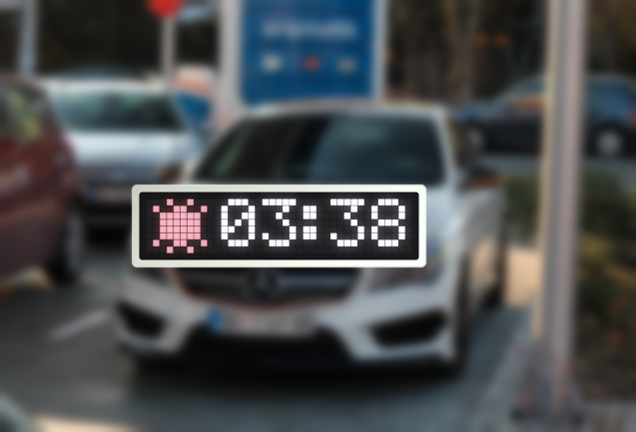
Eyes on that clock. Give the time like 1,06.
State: 3,38
